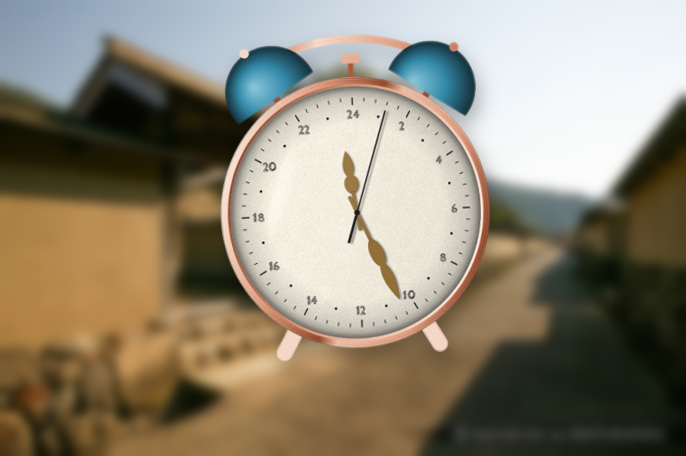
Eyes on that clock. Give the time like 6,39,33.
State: 23,26,03
